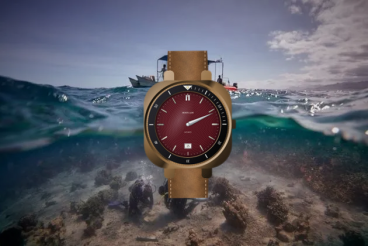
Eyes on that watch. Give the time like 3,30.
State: 2,11
